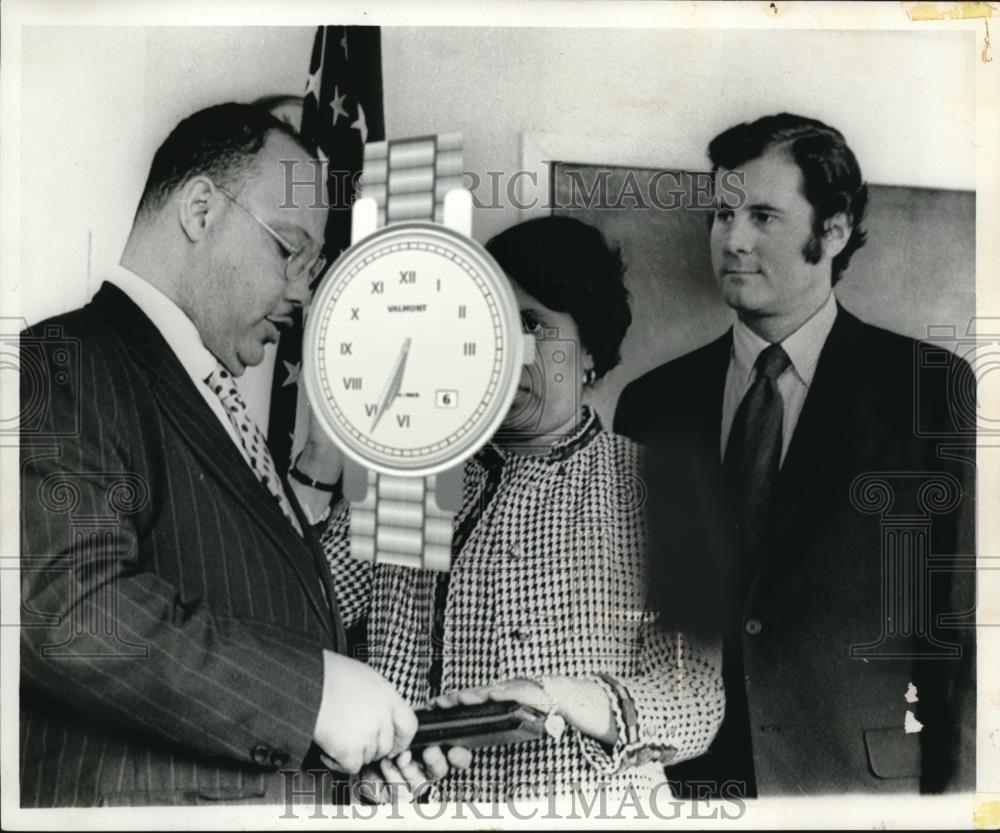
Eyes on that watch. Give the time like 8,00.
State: 6,34
